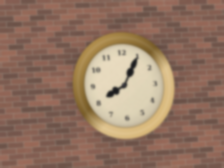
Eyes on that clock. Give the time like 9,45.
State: 8,05
